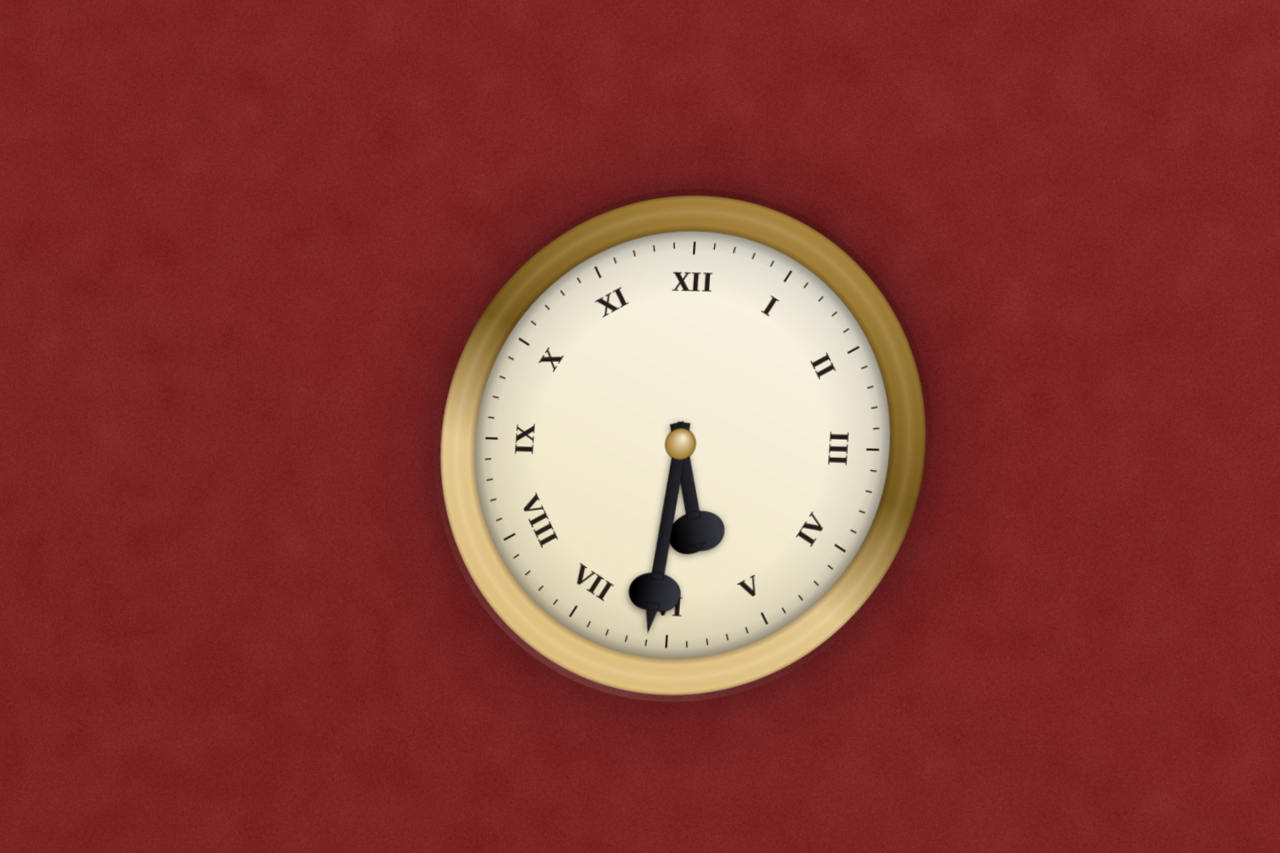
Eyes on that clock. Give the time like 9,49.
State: 5,31
